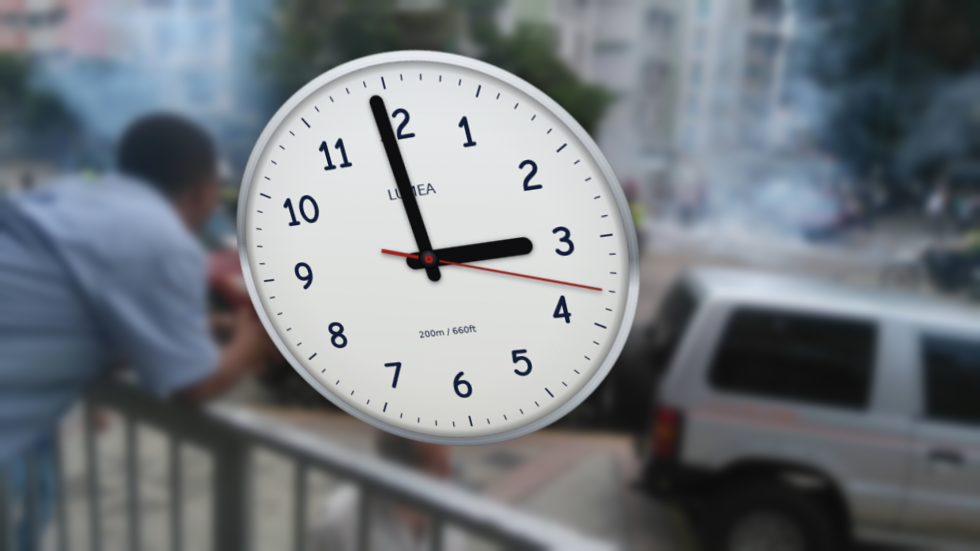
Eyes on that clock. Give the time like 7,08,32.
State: 2,59,18
